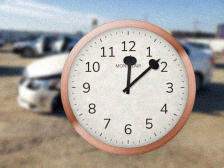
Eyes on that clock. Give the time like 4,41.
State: 12,08
